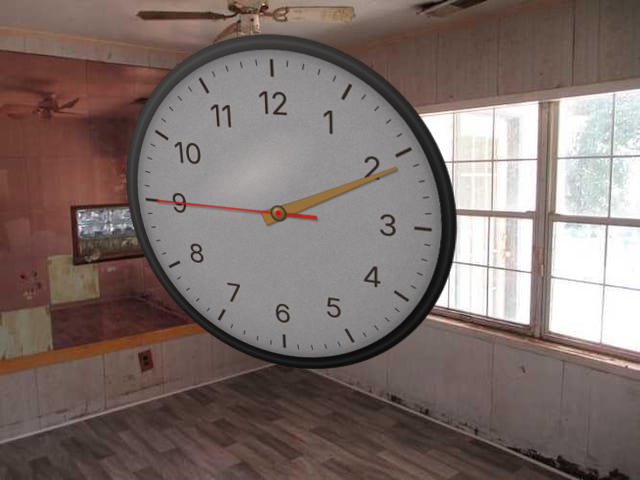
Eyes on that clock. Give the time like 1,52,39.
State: 2,10,45
